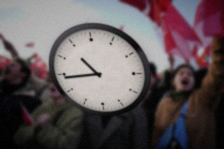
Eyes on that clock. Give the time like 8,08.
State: 10,44
